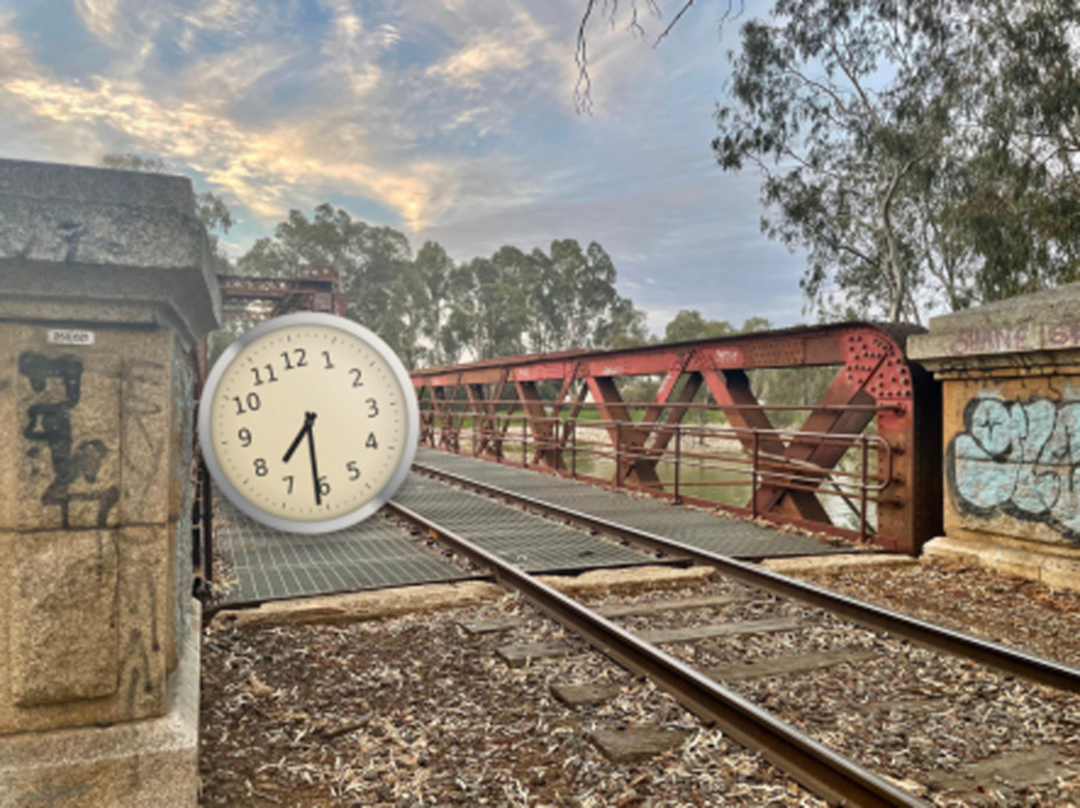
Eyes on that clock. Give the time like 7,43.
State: 7,31
